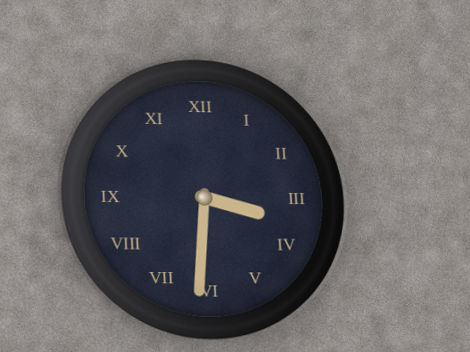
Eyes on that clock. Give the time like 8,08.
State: 3,31
